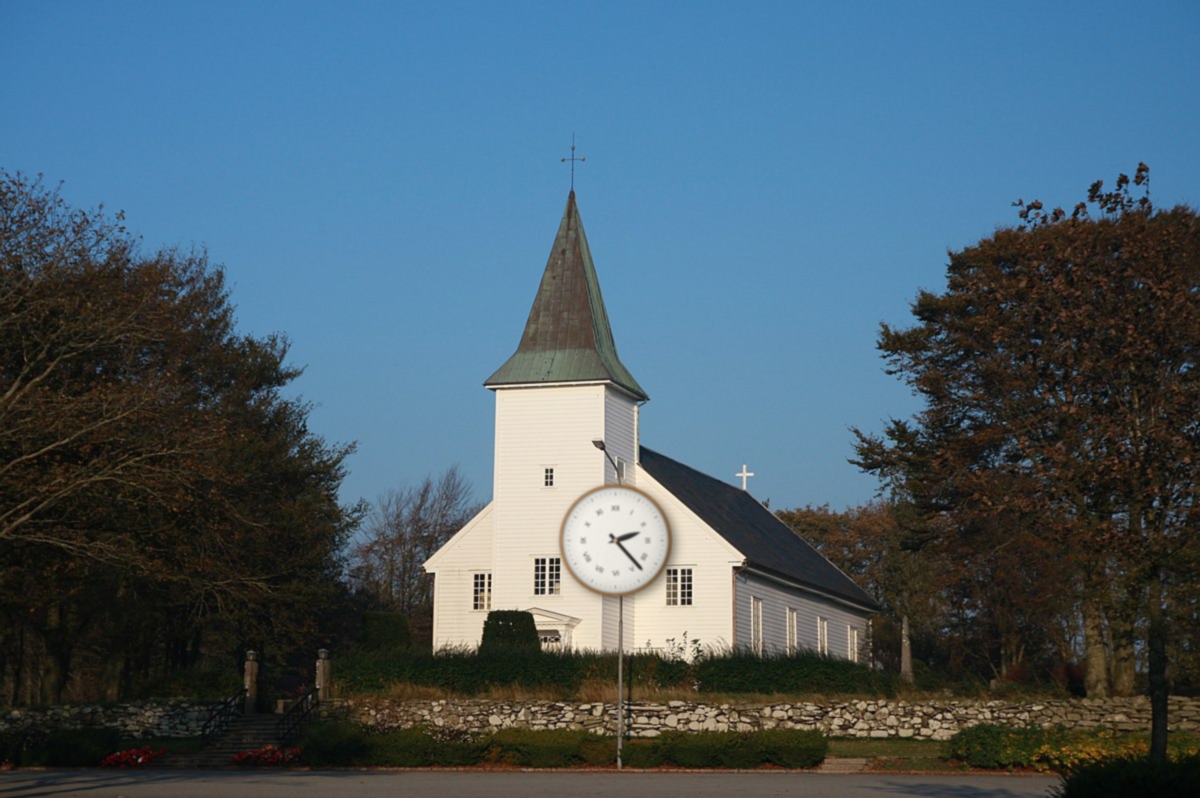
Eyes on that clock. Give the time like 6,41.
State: 2,23
